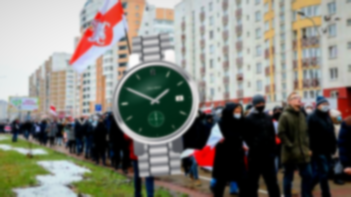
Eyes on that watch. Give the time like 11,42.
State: 1,50
